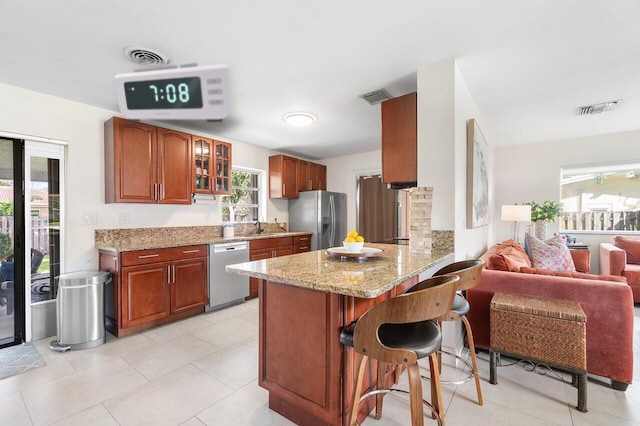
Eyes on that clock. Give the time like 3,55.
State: 7,08
